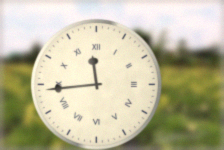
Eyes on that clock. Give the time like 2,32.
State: 11,44
